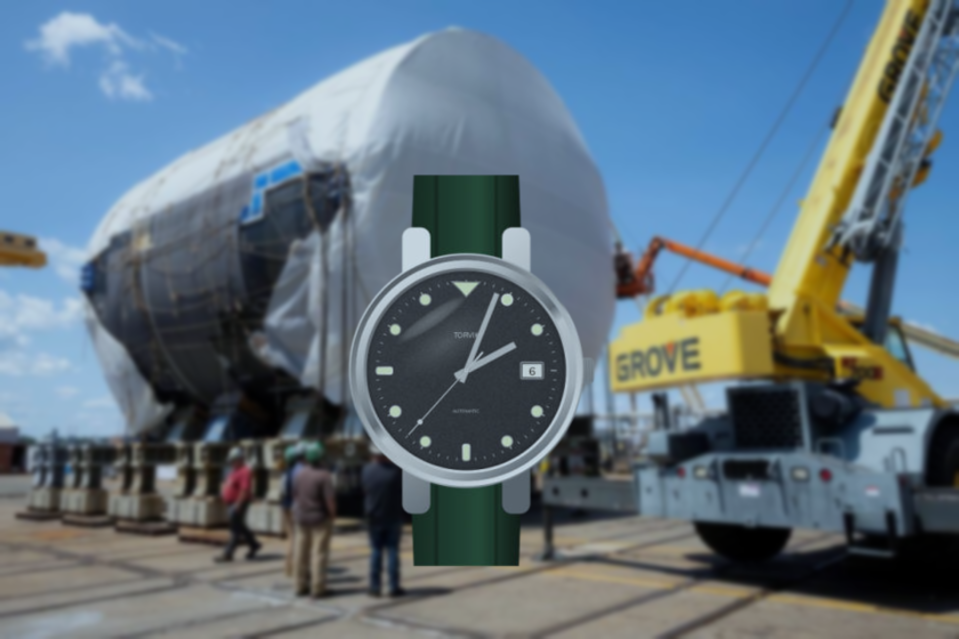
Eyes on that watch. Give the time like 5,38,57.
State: 2,03,37
